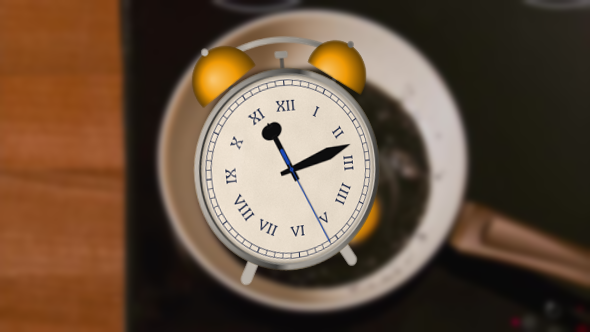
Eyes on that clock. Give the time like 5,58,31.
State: 11,12,26
